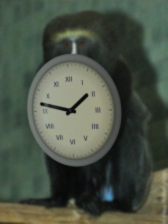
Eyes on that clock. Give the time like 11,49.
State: 1,47
